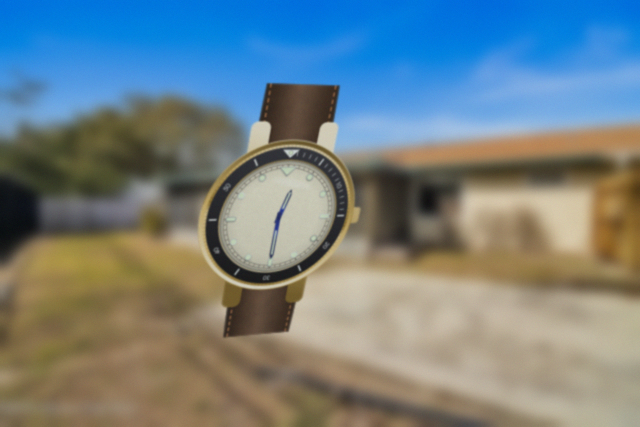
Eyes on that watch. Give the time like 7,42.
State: 12,30
